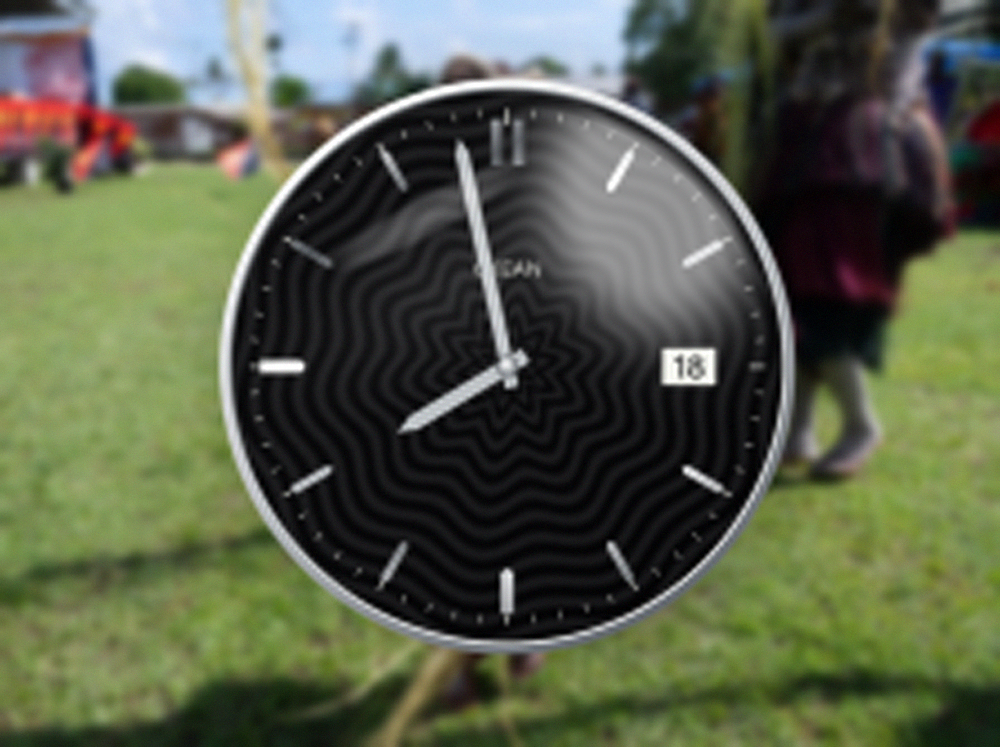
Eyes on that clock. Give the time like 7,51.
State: 7,58
